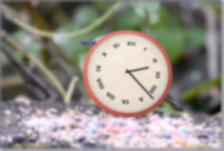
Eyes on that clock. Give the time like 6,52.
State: 2,22
